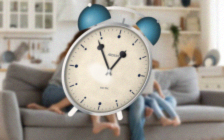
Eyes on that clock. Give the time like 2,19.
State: 12,54
